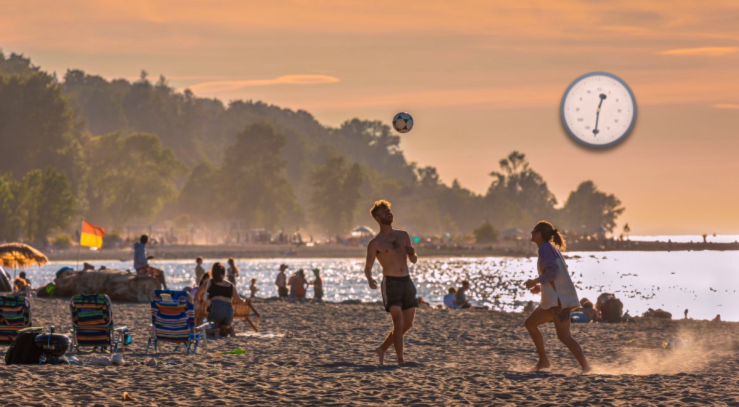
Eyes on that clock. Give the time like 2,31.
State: 12,31
